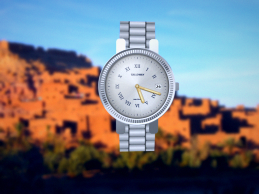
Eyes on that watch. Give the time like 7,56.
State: 5,18
